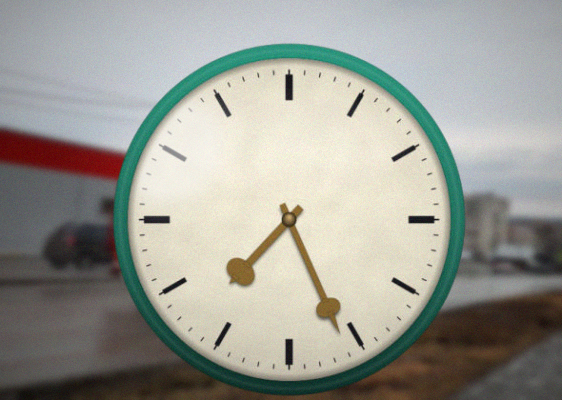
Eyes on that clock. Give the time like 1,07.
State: 7,26
